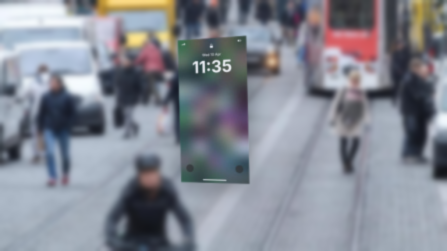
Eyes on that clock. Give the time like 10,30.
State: 11,35
